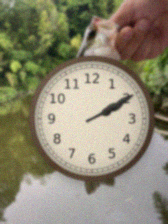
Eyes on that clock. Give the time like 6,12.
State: 2,10
